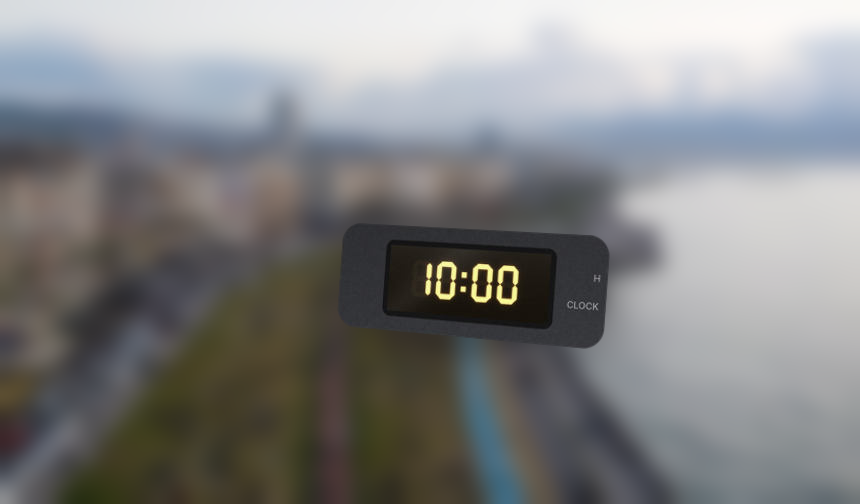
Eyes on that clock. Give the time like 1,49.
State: 10,00
